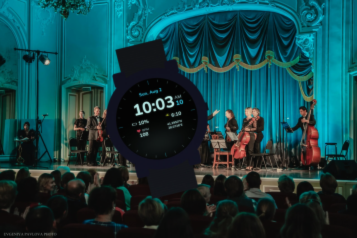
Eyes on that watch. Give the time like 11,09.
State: 10,03
